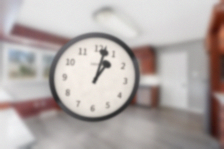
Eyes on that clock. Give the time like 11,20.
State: 1,02
